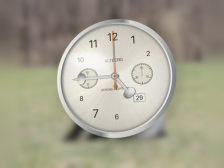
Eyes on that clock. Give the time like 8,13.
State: 4,45
